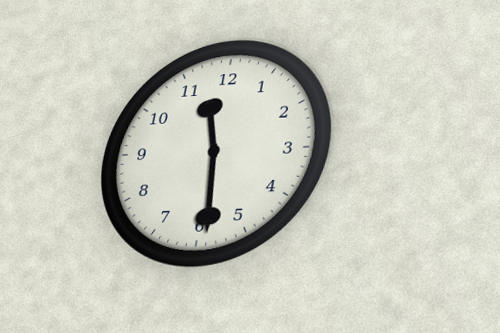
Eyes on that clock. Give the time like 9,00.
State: 11,29
